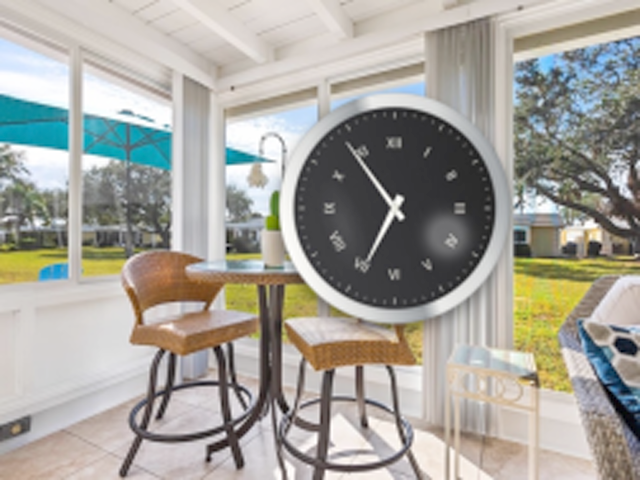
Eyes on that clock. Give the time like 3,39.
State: 6,54
